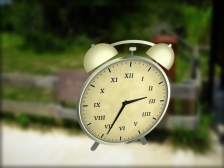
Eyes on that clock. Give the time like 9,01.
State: 2,34
